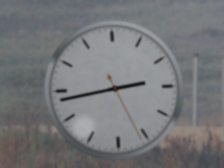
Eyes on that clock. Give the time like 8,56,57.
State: 2,43,26
